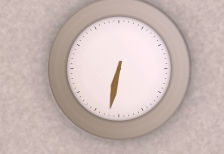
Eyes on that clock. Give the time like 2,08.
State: 6,32
